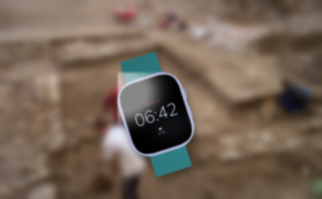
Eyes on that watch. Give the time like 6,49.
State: 6,42
